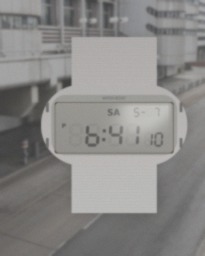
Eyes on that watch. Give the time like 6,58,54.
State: 6,41,10
